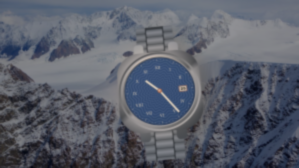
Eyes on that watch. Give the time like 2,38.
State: 10,24
